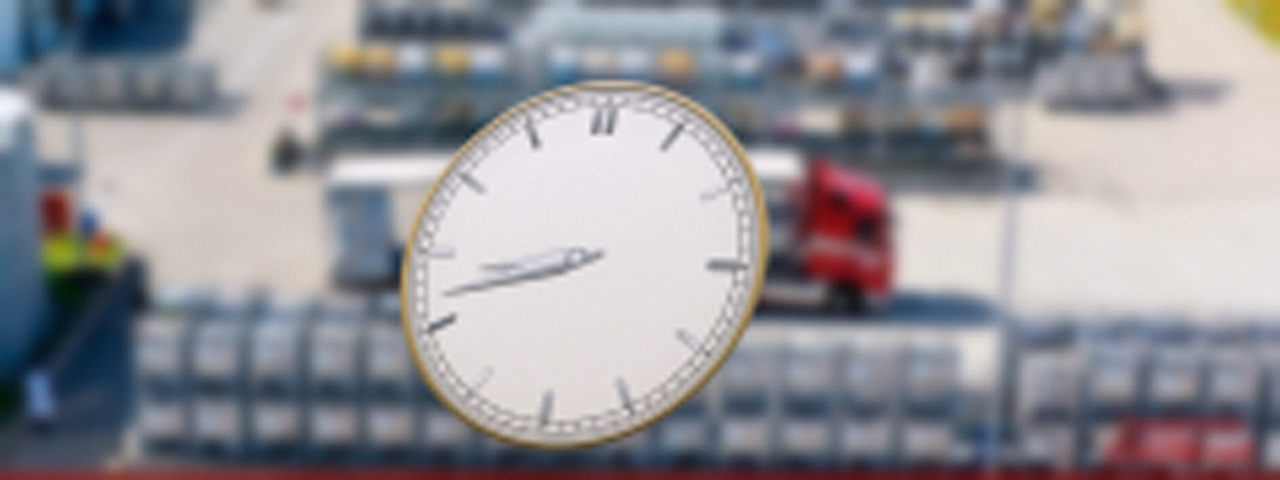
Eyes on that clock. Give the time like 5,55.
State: 8,42
